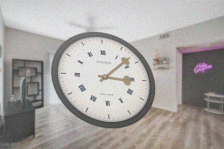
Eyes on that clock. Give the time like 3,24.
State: 3,08
